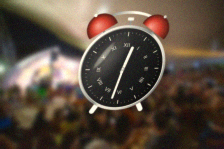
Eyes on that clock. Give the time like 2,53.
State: 12,32
